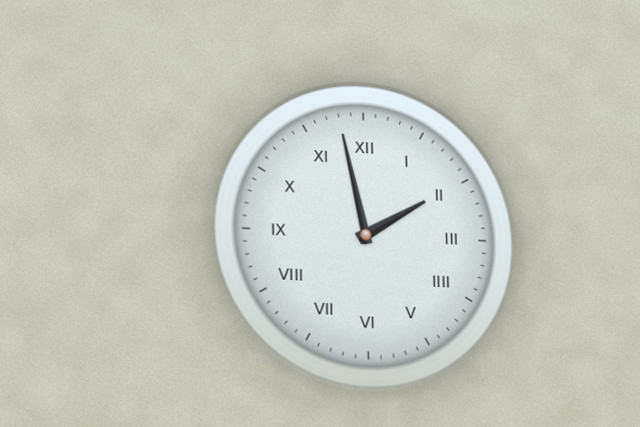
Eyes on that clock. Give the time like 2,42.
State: 1,58
